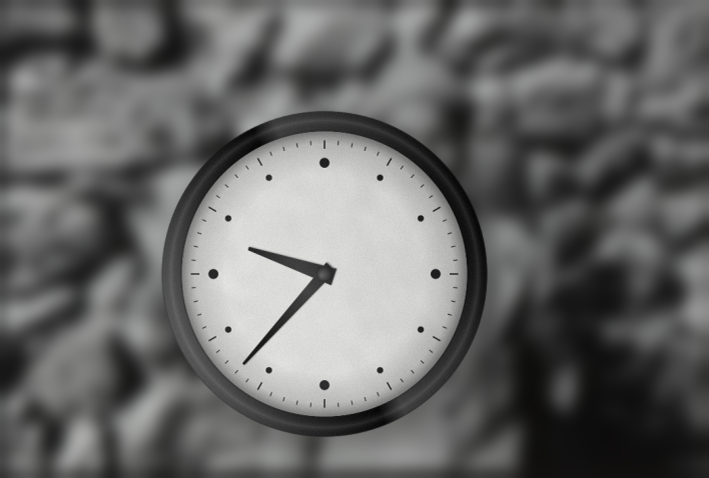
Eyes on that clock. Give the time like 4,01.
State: 9,37
